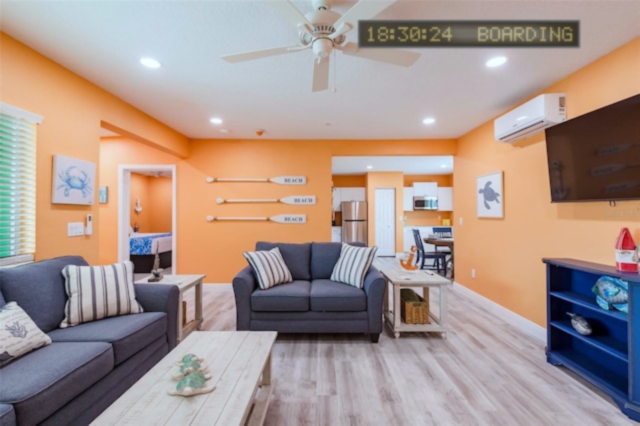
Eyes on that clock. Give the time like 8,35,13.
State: 18,30,24
